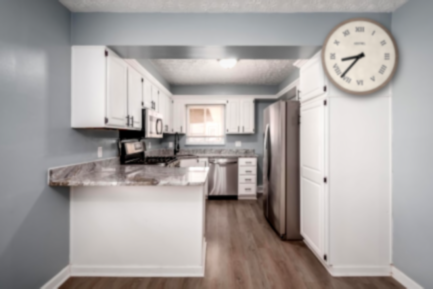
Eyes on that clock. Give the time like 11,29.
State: 8,37
